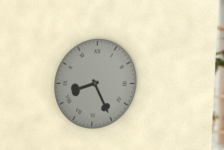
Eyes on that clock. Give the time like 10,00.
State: 8,25
